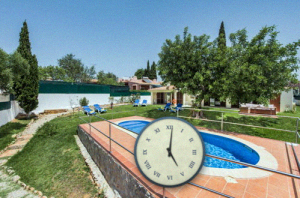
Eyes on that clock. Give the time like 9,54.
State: 5,01
